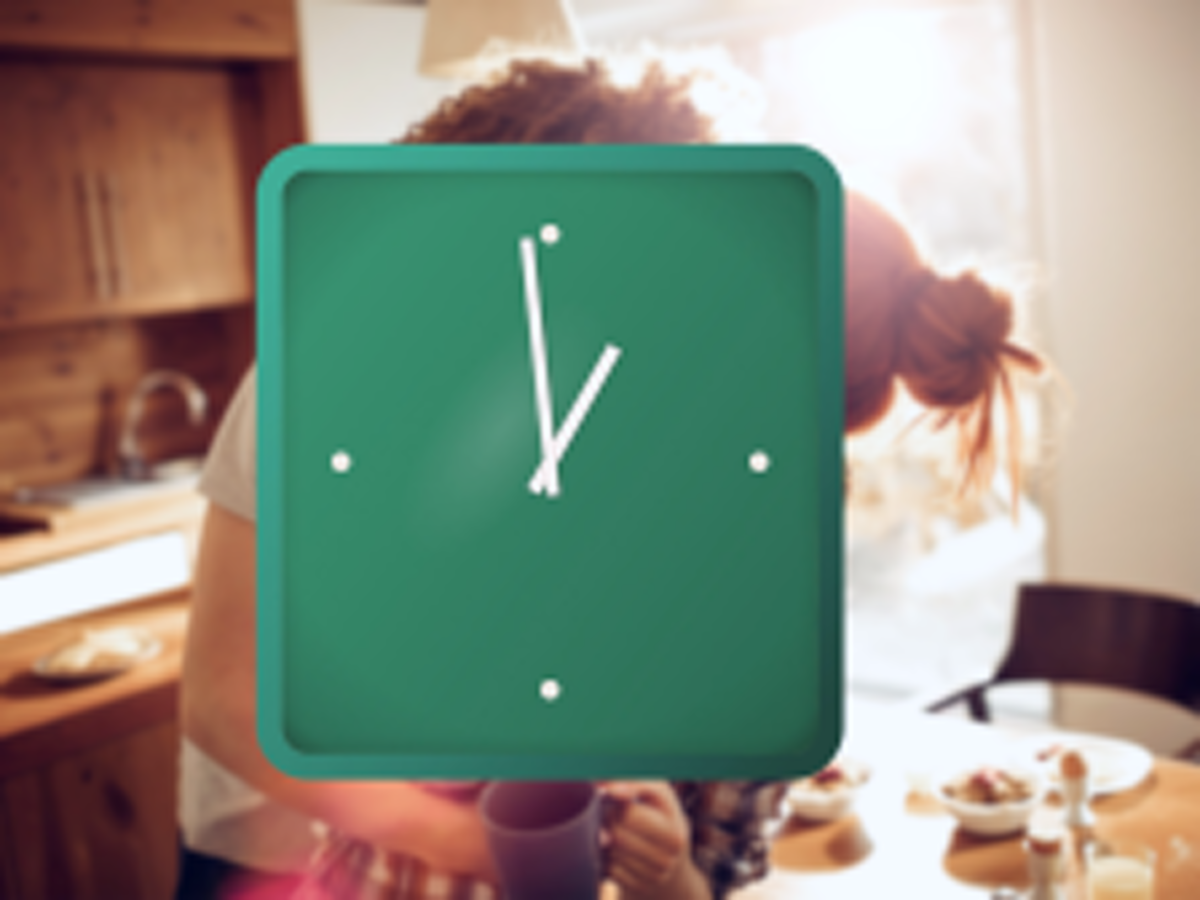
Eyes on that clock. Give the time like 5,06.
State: 12,59
